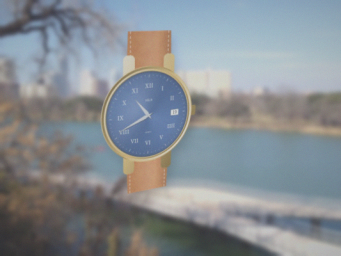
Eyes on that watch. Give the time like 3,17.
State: 10,41
